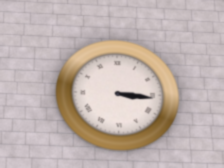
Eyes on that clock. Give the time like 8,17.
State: 3,16
